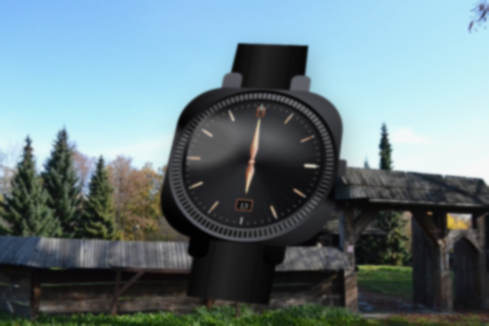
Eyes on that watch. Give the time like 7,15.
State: 6,00
